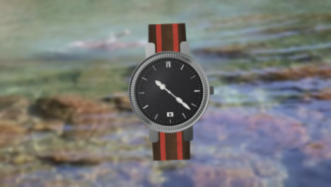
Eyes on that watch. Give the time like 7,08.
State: 10,22
